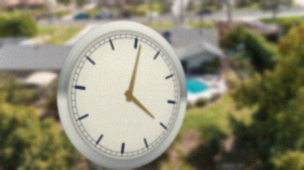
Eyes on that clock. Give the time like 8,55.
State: 4,01
